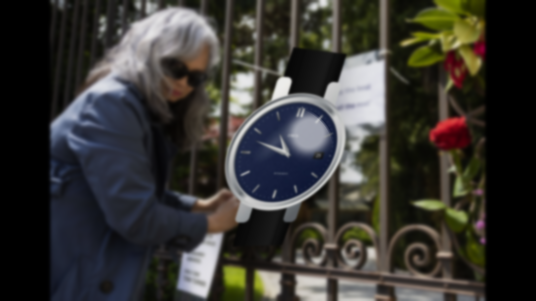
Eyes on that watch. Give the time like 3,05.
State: 10,48
